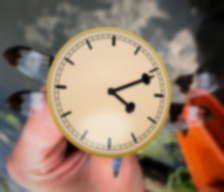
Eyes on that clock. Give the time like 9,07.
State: 4,11
